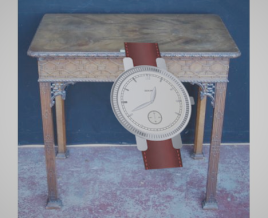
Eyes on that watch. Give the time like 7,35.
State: 12,41
